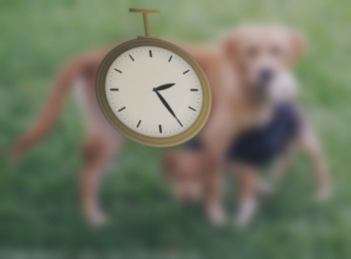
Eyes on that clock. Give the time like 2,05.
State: 2,25
